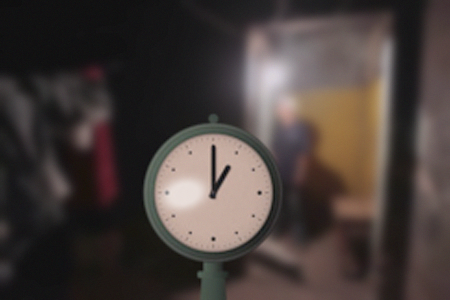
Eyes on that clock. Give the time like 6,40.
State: 1,00
